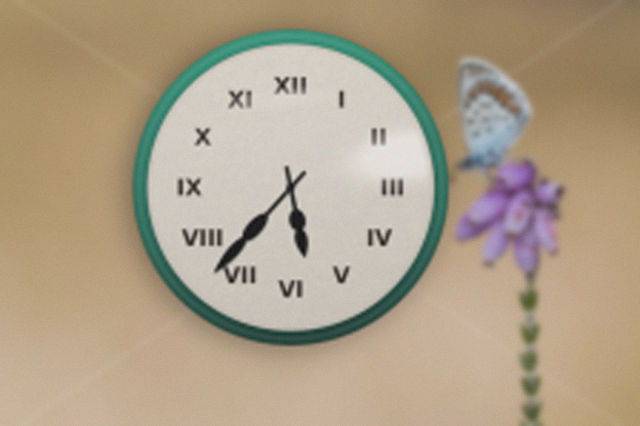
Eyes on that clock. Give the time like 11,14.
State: 5,37
